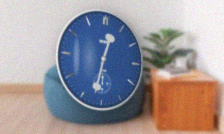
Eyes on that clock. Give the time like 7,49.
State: 12,32
